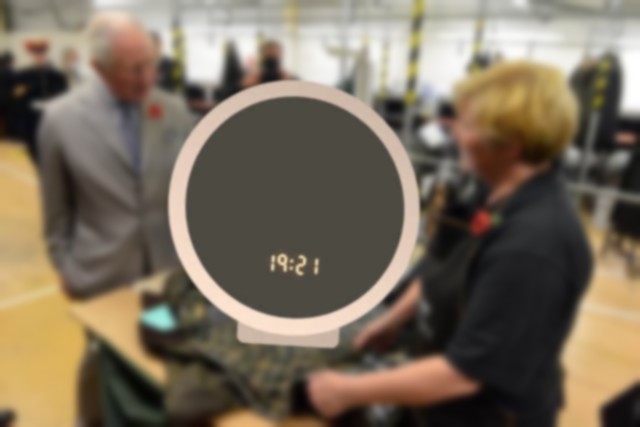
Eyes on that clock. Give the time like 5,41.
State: 19,21
